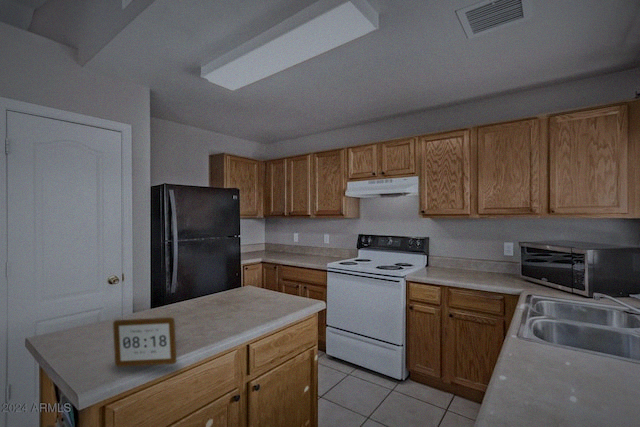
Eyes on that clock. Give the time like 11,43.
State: 8,18
